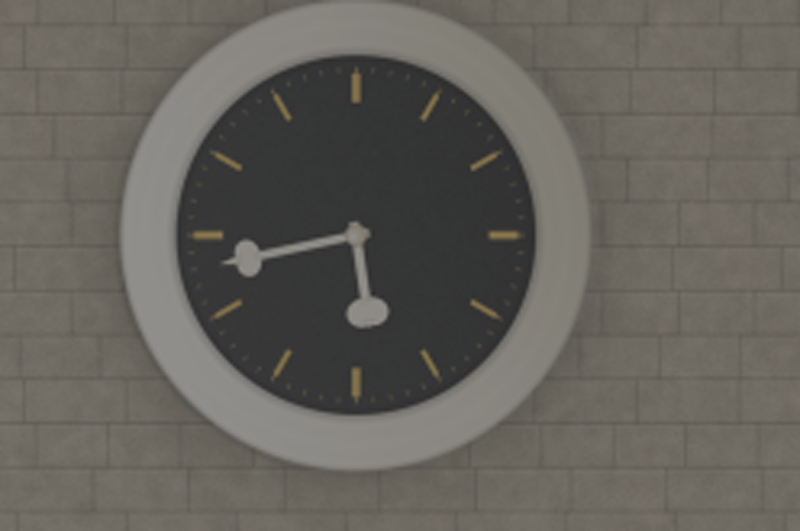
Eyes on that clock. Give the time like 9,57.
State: 5,43
